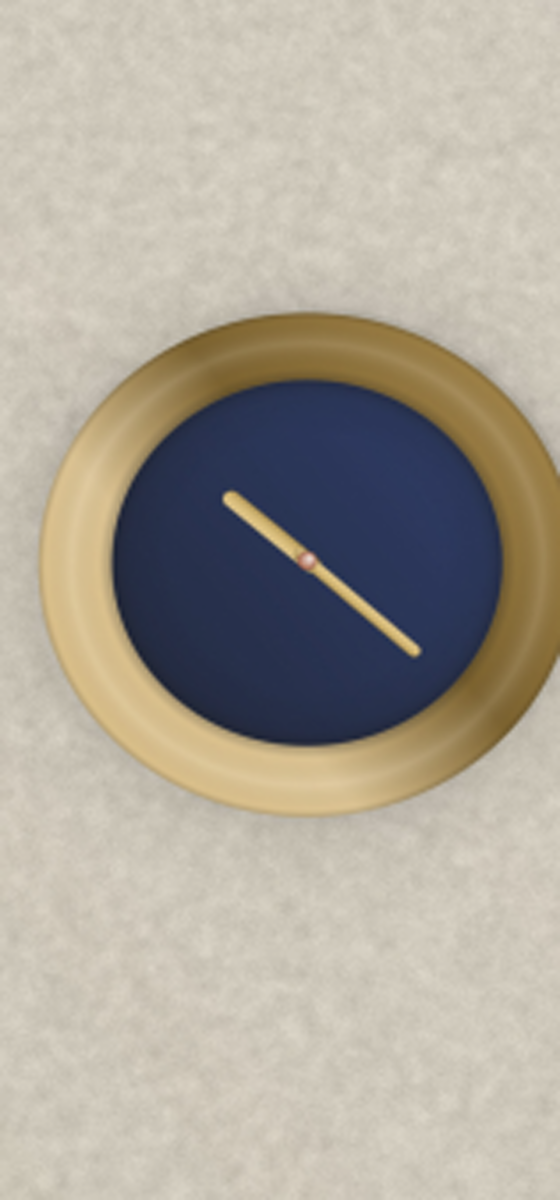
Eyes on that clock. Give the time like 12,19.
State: 10,22
